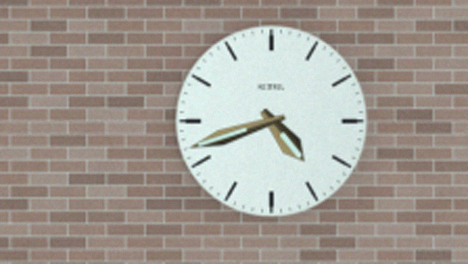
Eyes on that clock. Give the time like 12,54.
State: 4,42
